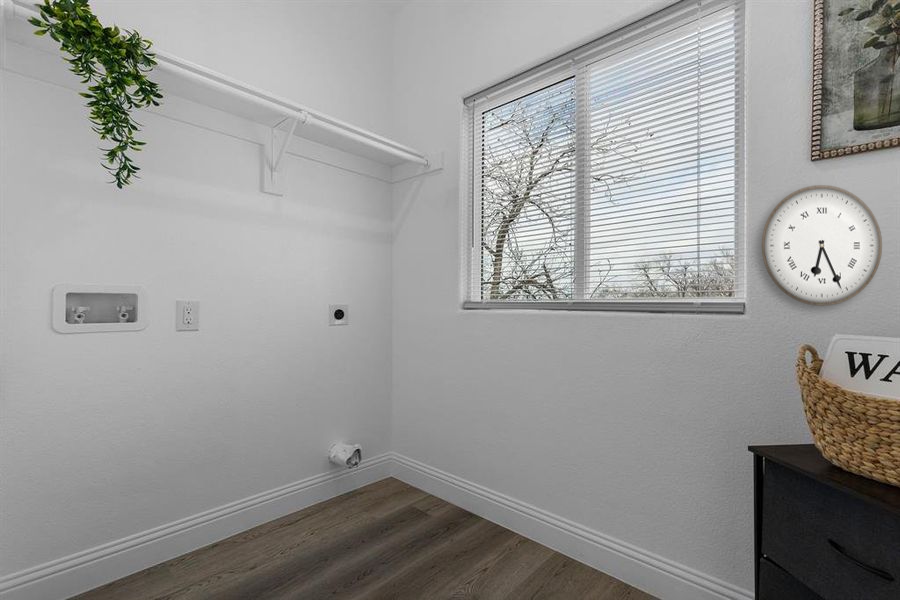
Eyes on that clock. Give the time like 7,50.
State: 6,26
